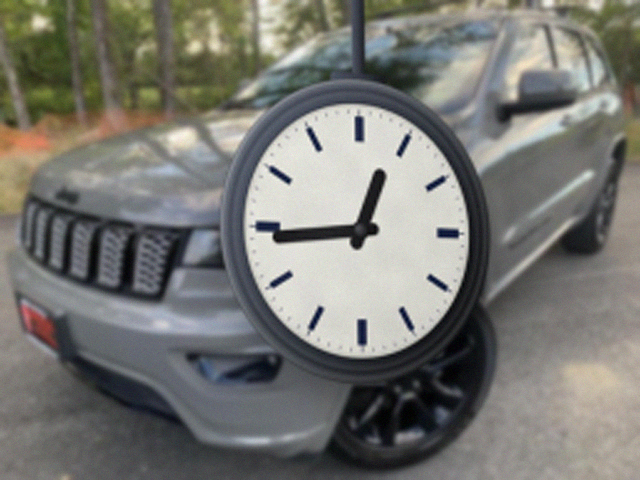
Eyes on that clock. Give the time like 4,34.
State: 12,44
